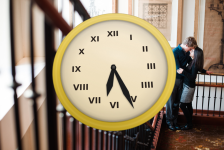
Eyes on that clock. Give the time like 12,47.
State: 6,26
